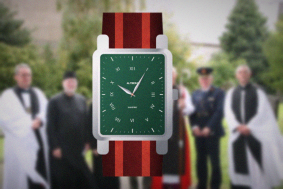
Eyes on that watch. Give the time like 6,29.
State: 10,05
